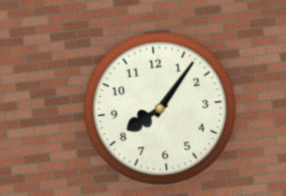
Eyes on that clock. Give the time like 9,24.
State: 8,07
